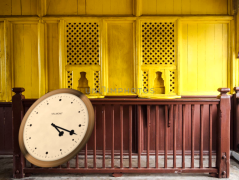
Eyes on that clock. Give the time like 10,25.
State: 4,18
